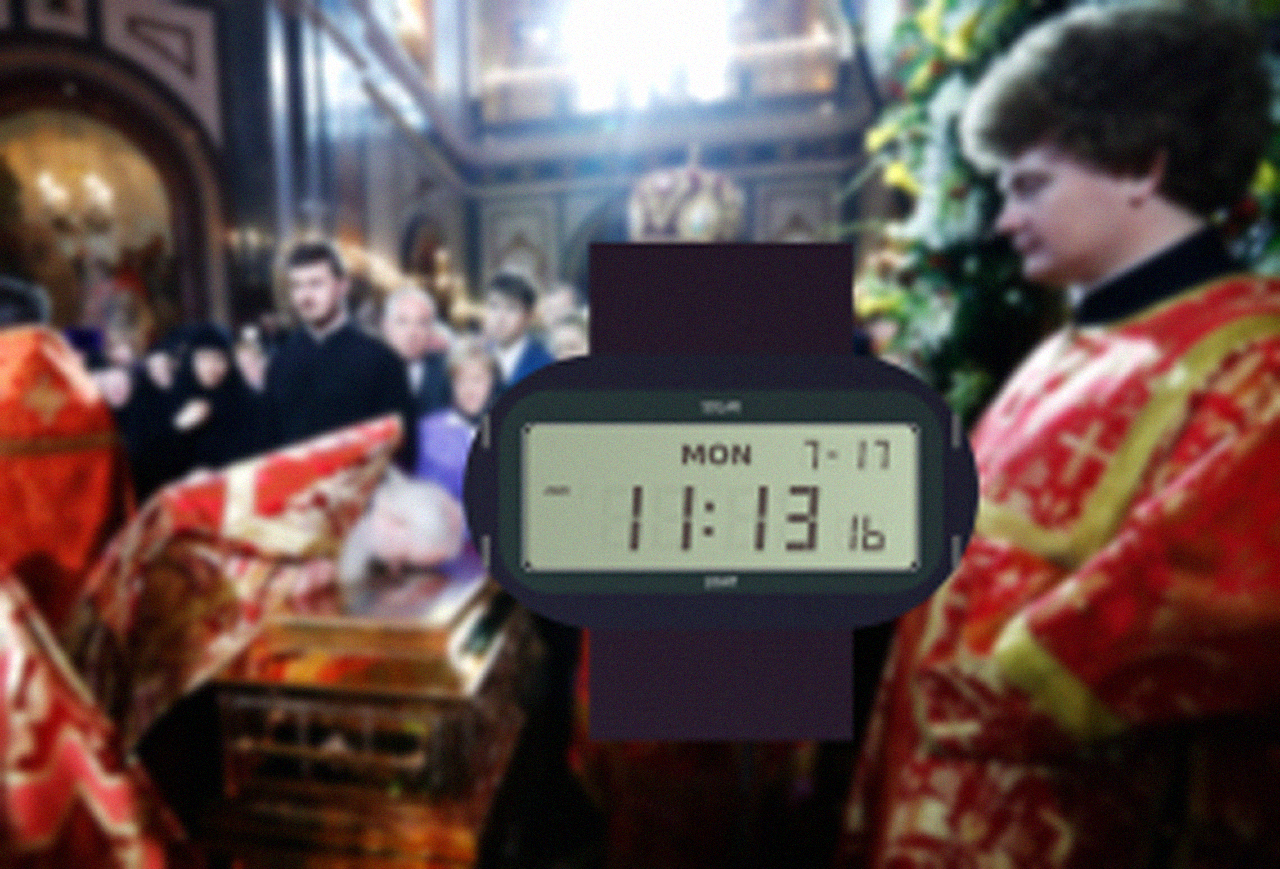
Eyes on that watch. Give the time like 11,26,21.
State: 11,13,16
